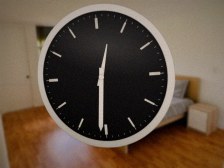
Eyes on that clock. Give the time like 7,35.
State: 12,31
